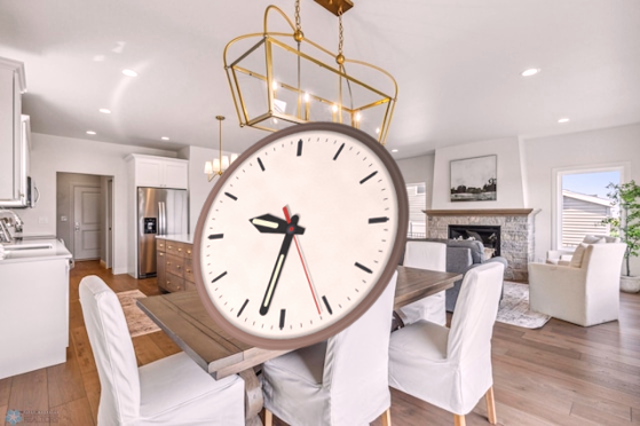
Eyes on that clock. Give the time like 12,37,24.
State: 9,32,26
